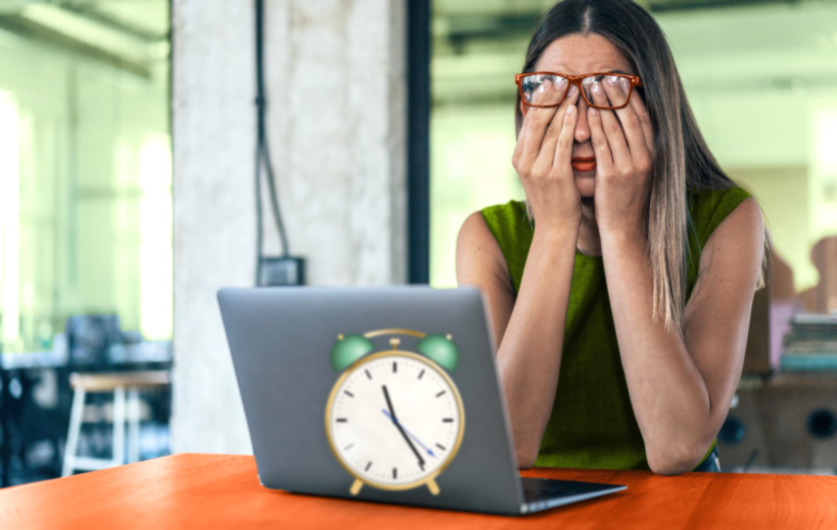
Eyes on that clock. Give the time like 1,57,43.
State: 11,24,22
